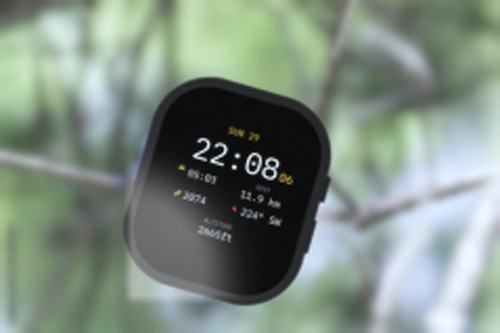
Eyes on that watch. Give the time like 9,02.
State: 22,08
